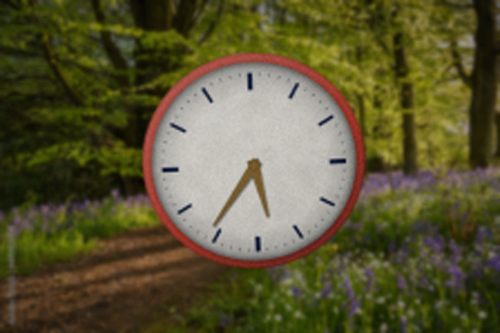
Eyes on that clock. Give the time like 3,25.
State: 5,36
